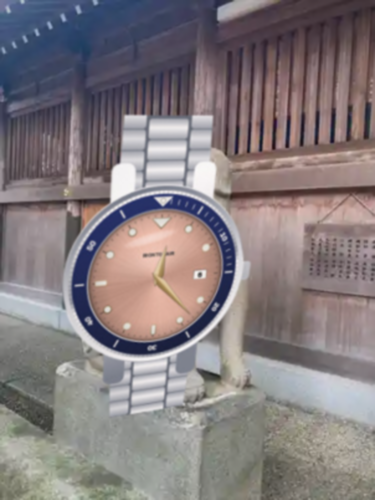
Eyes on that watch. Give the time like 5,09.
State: 12,23
